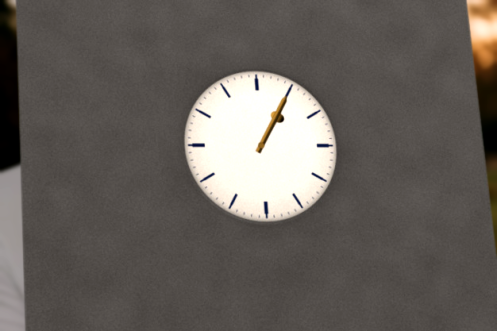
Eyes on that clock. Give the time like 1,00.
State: 1,05
